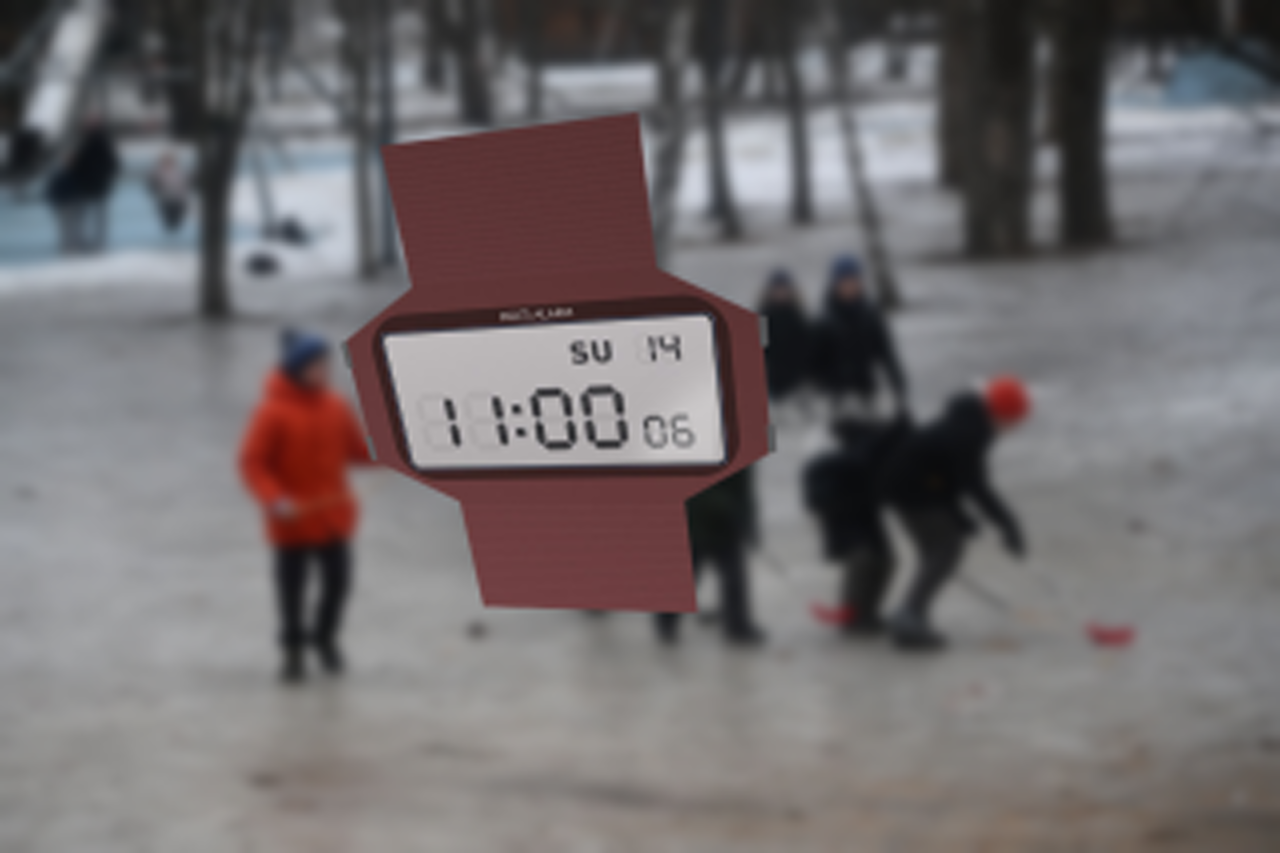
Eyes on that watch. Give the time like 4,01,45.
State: 11,00,06
